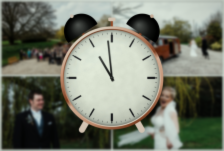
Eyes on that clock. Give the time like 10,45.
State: 10,59
